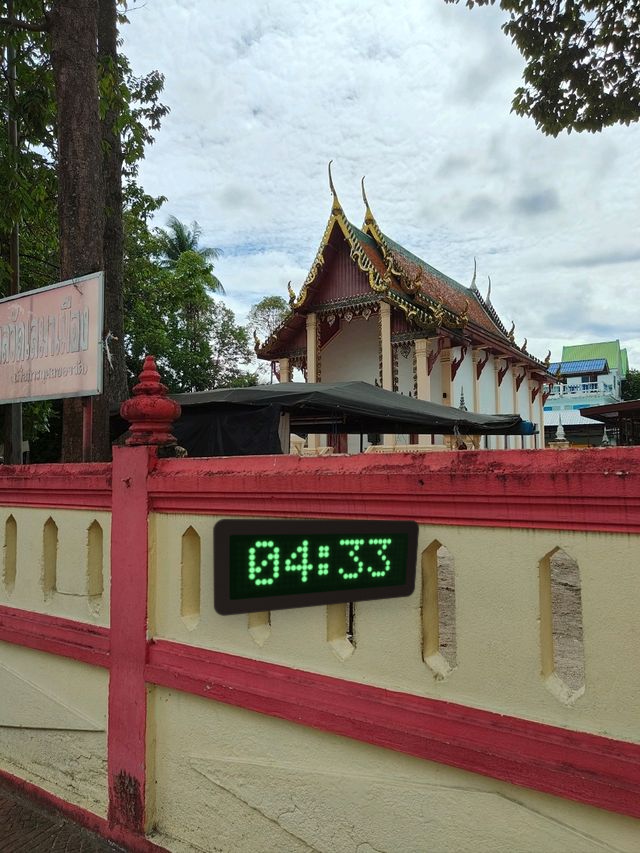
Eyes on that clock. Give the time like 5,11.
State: 4,33
